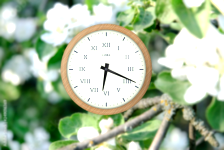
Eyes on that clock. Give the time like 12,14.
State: 6,19
